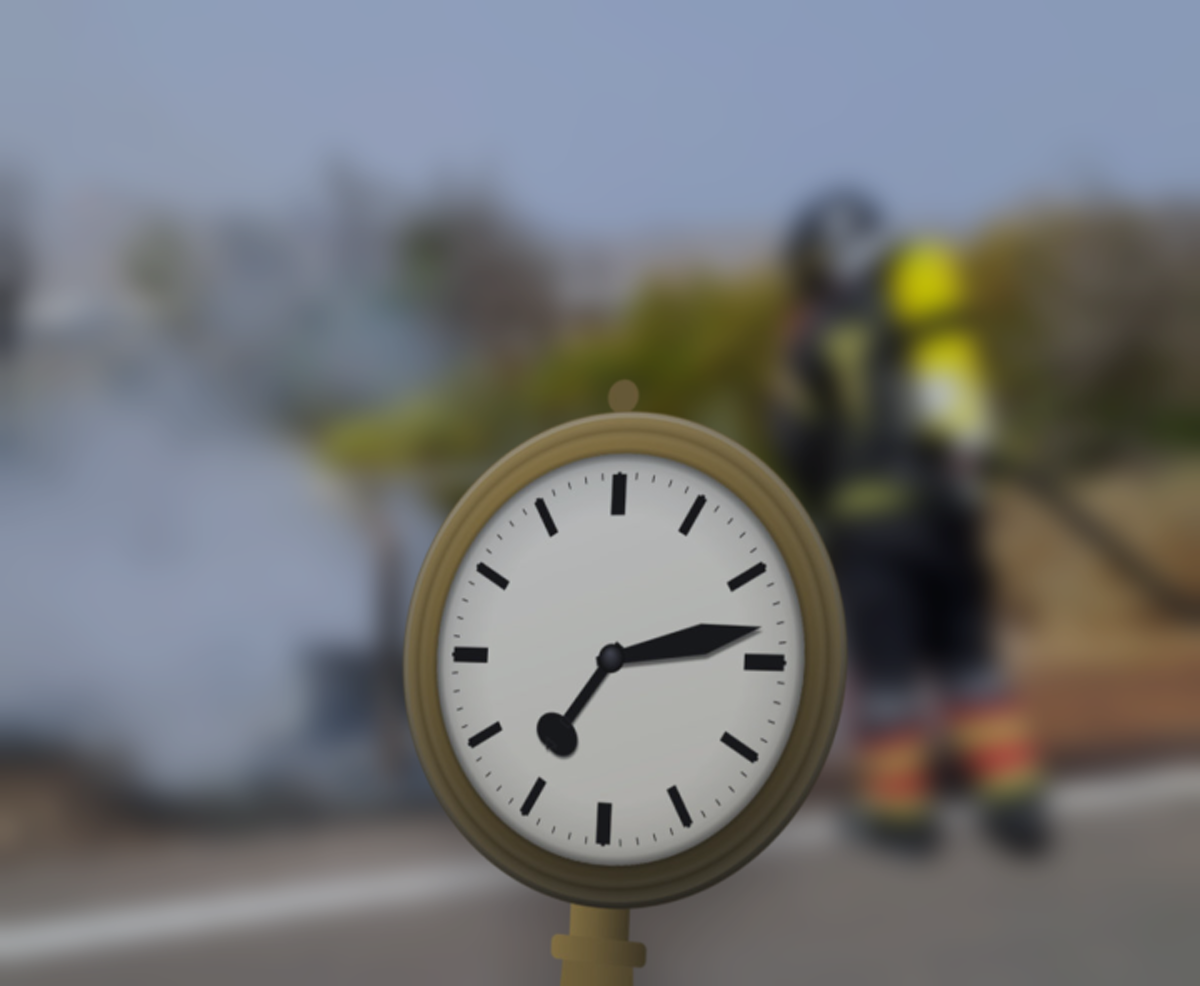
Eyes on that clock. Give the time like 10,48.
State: 7,13
